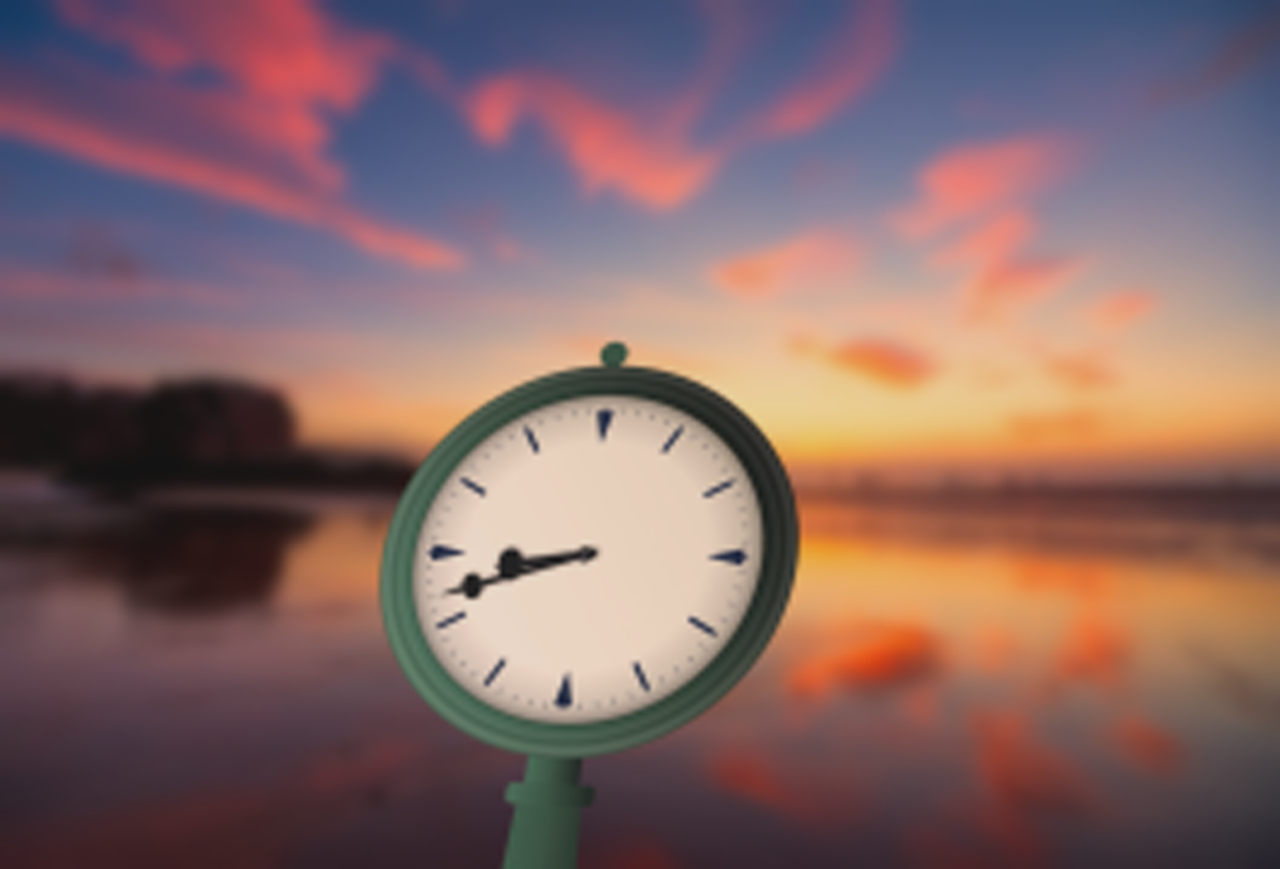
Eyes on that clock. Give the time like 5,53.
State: 8,42
